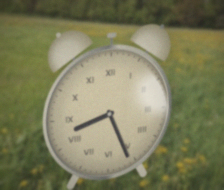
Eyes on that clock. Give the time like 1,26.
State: 8,26
